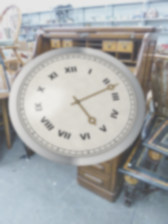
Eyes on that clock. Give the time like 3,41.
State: 5,12
